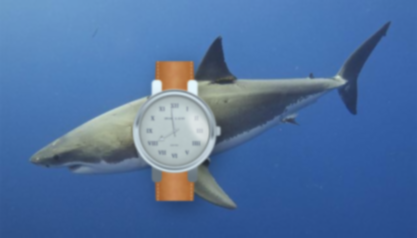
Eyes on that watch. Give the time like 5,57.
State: 7,59
